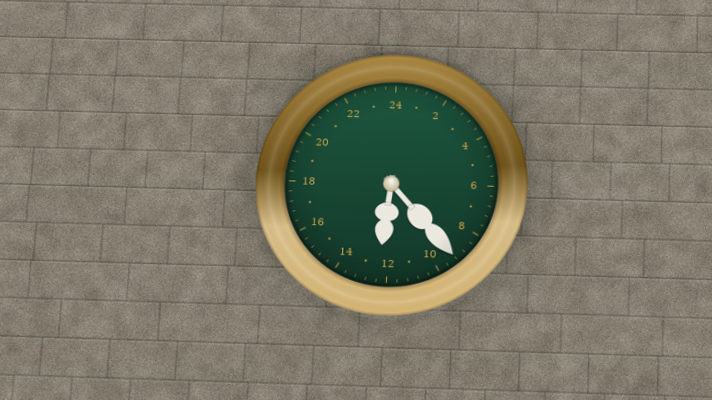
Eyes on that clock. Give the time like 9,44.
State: 12,23
